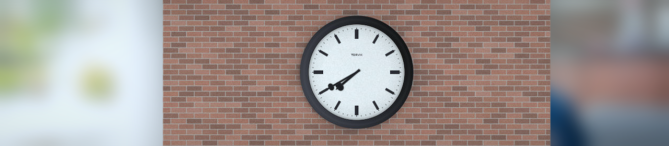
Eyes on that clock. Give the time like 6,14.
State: 7,40
